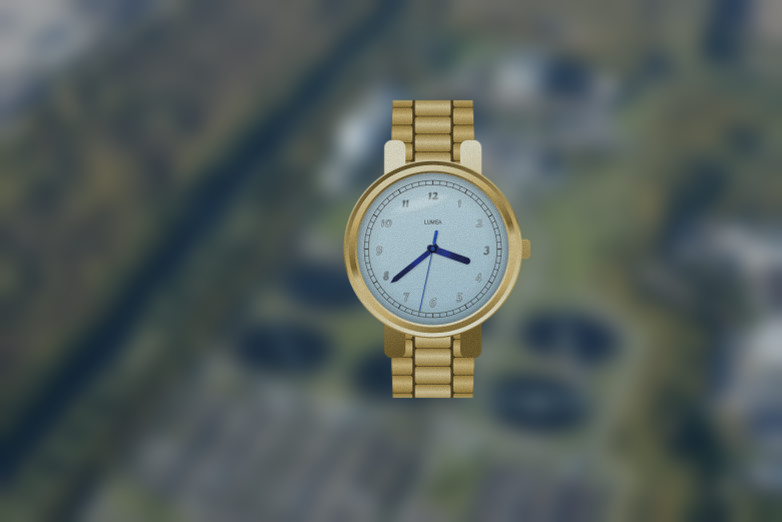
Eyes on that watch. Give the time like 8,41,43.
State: 3,38,32
